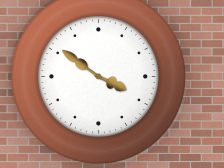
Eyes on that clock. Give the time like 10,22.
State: 3,51
